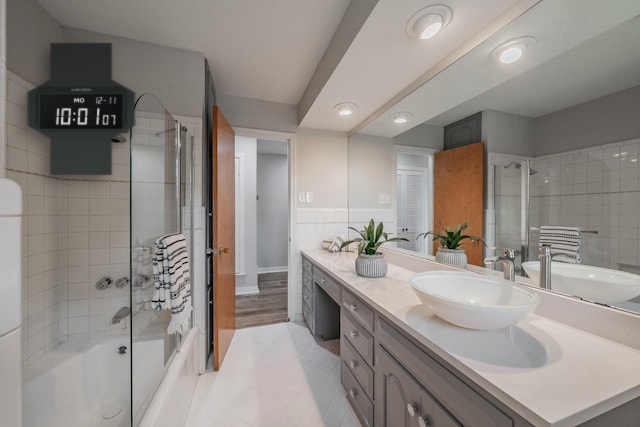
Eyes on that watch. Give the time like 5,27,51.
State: 10,01,07
